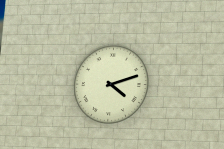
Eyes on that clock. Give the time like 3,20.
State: 4,12
